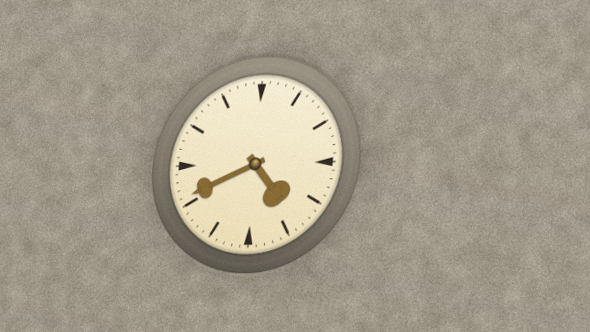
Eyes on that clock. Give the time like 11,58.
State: 4,41
